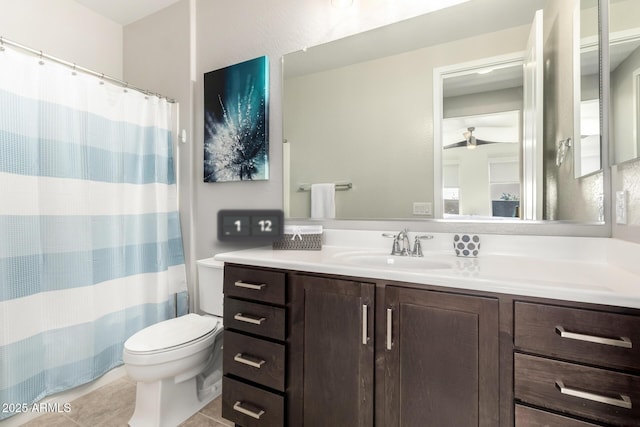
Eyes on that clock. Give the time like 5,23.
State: 1,12
